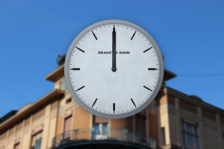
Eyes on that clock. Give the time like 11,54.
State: 12,00
